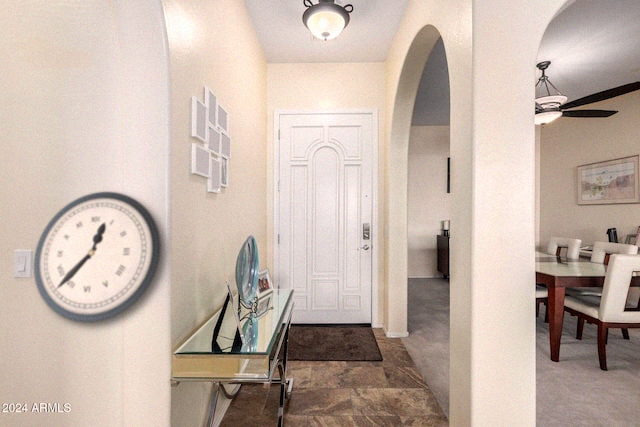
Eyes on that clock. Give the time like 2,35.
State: 12,37
